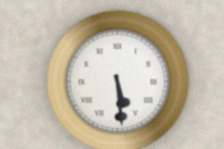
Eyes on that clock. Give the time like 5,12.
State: 5,29
